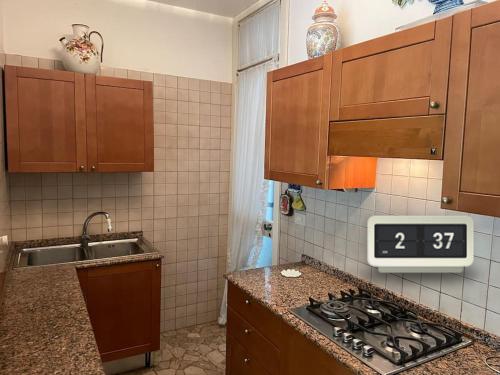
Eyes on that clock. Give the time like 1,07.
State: 2,37
